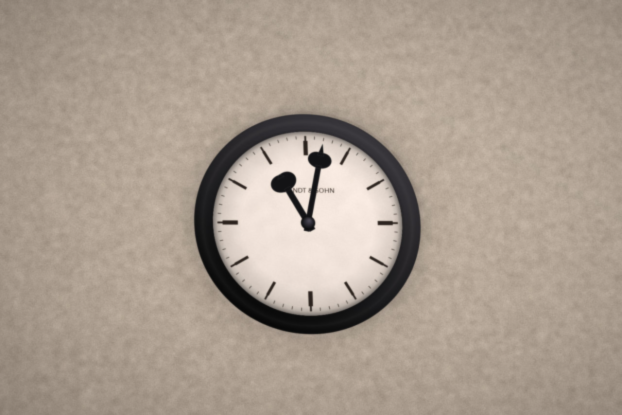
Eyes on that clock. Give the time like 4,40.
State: 11,02
